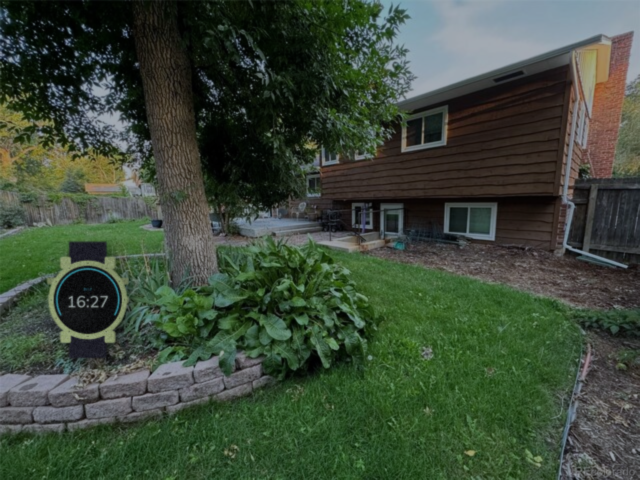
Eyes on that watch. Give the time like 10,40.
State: 16,27
